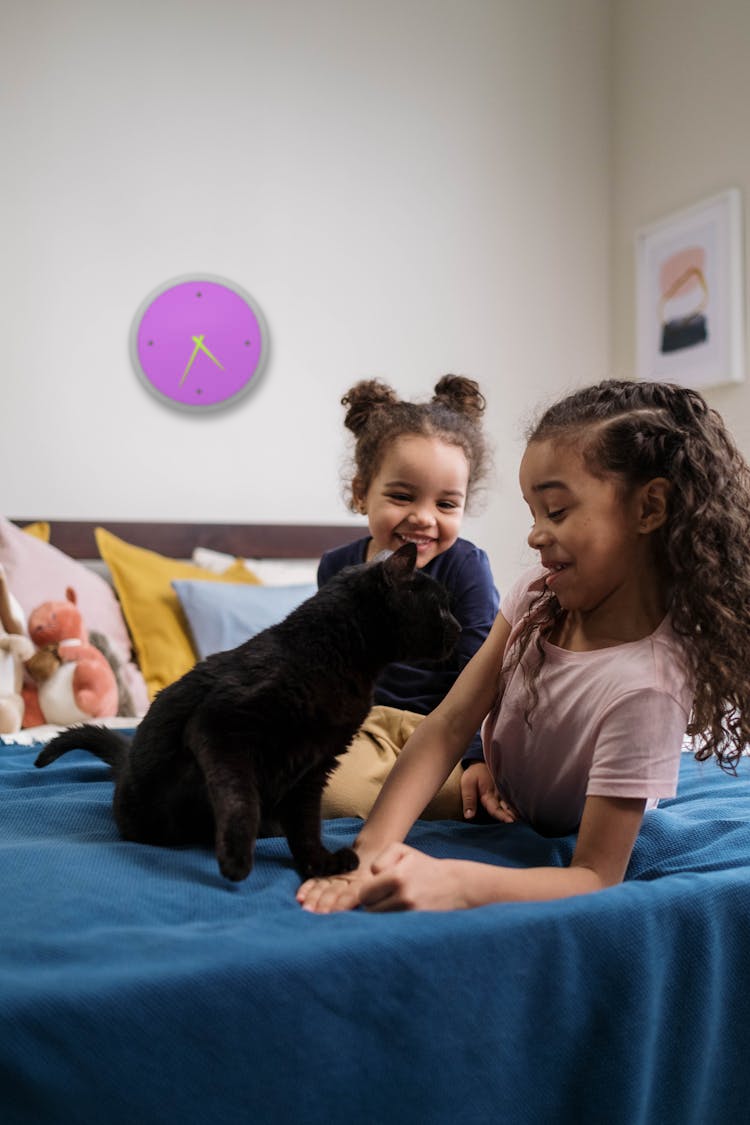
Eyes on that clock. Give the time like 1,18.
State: 4,34
